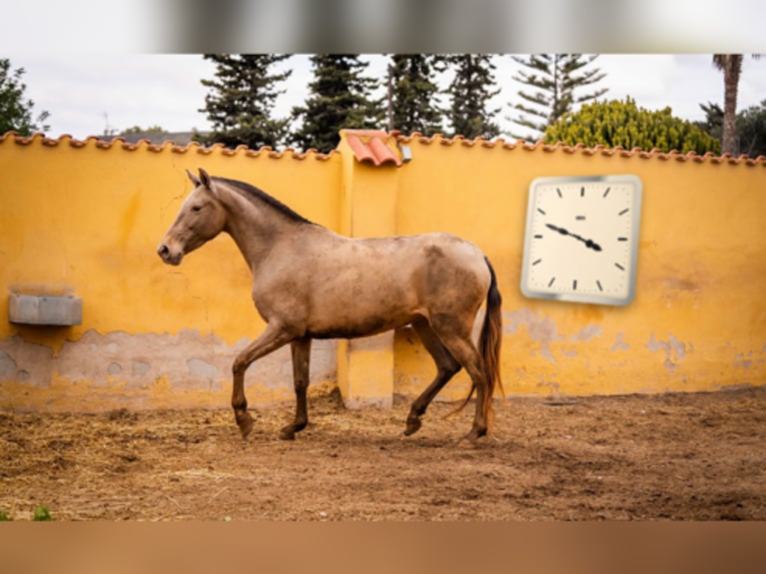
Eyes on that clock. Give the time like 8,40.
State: 3,48
